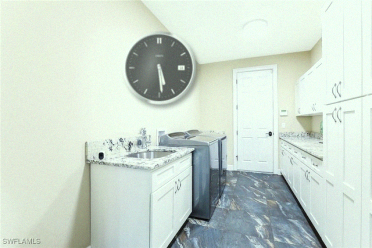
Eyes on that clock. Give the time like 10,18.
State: 5,29
